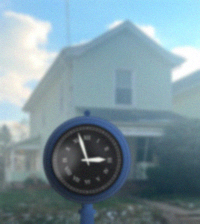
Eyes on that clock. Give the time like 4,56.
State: 2,57
